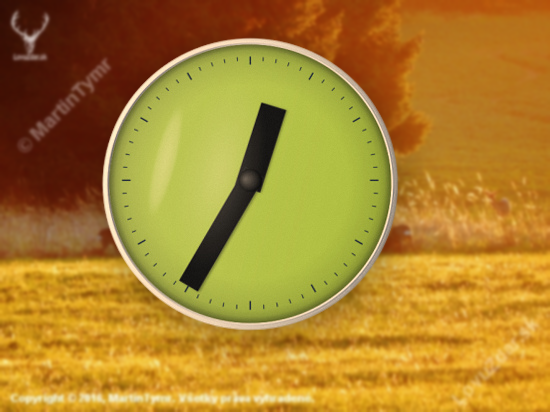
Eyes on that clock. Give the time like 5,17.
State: 12,35
